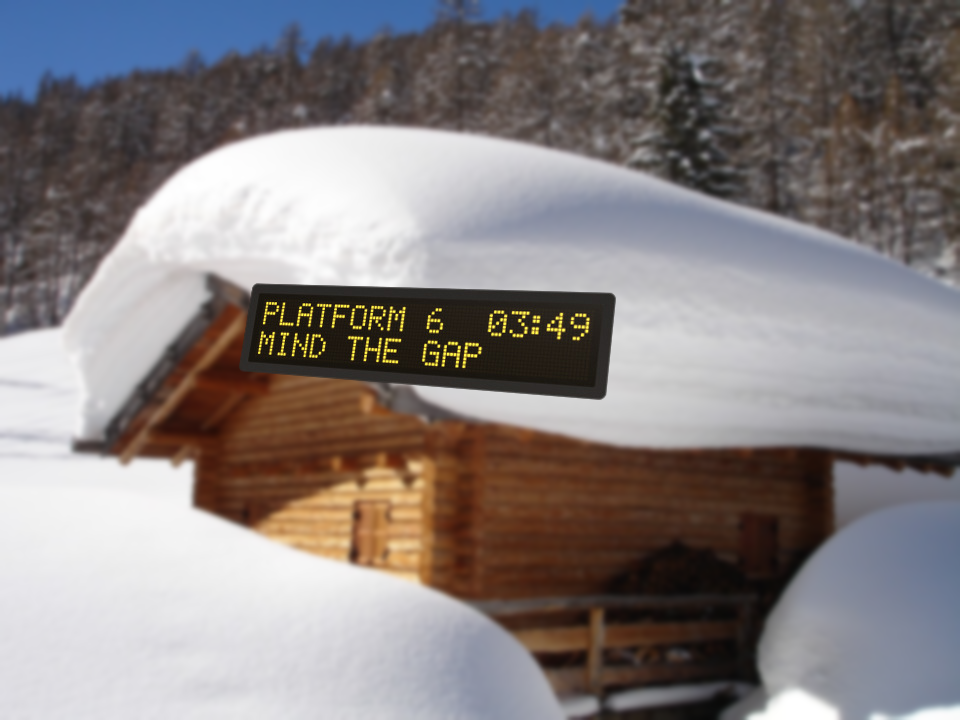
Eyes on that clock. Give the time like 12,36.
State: 3,49
